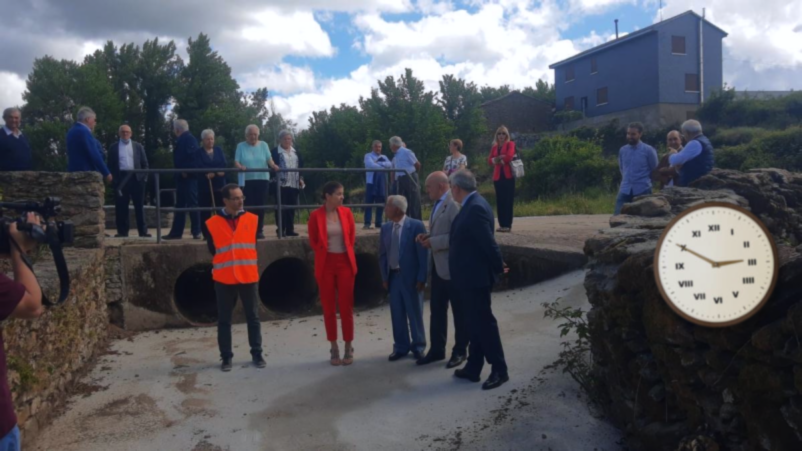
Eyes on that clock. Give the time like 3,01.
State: 2,50
